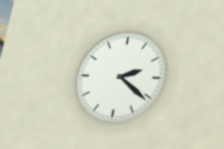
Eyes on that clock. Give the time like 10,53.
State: 2,21
